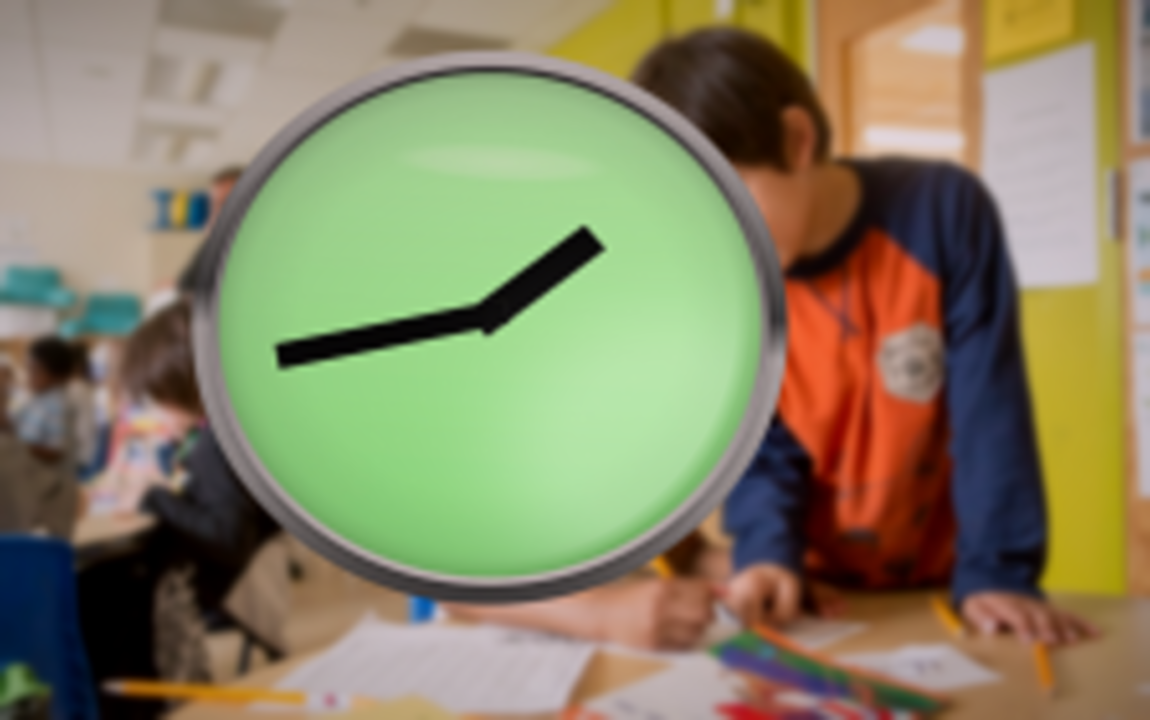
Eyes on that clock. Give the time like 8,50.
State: 1,43
